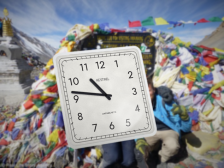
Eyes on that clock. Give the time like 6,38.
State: 10,47
